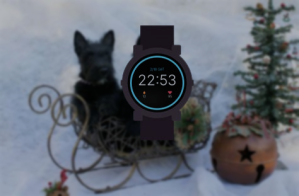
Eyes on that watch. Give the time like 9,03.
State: 22,53
